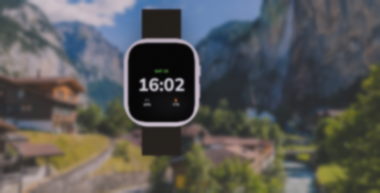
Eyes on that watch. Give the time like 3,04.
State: 16,02
